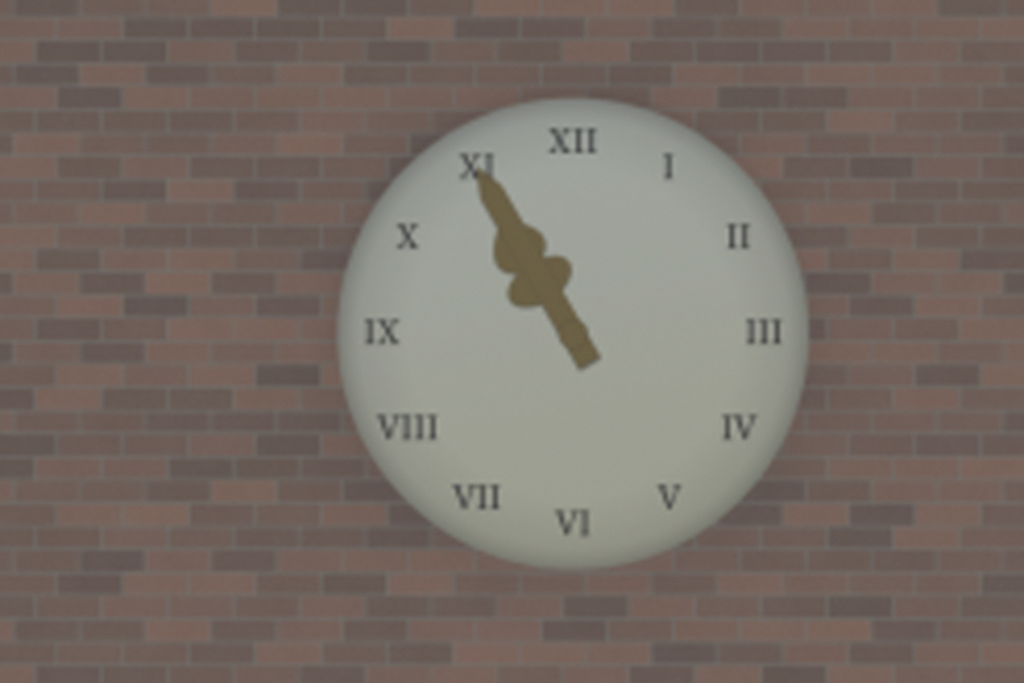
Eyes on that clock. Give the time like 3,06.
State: 10,55
